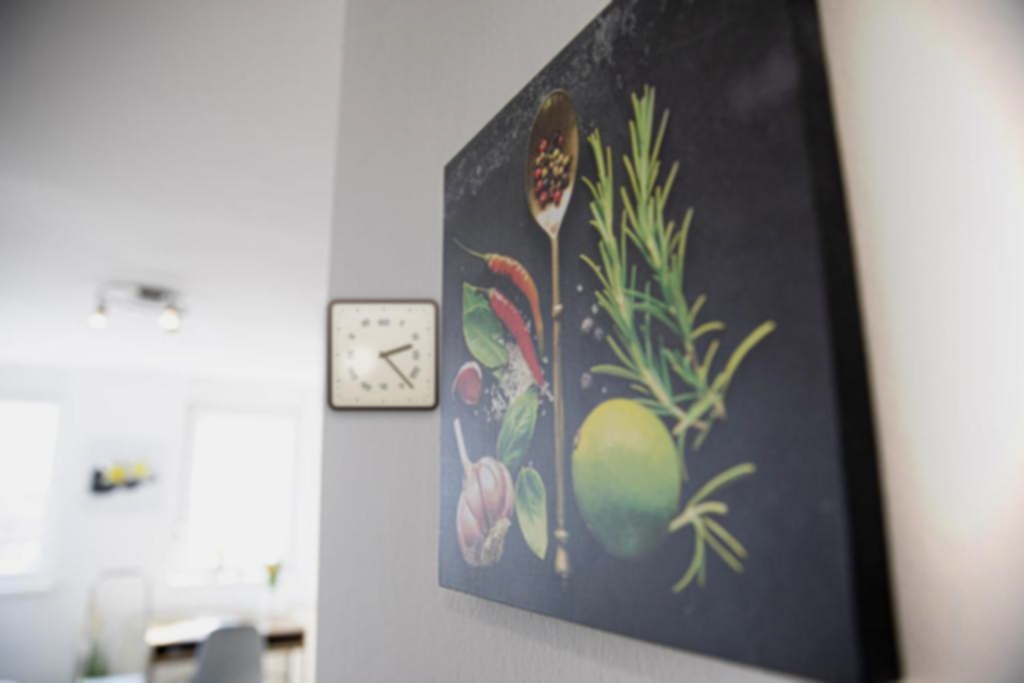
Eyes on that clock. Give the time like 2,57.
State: 2,23
